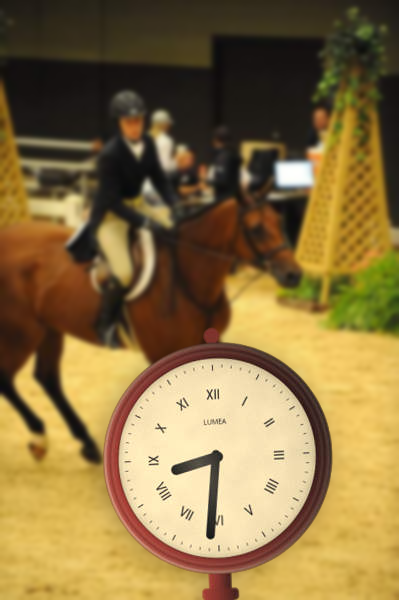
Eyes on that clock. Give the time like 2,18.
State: 8,31
